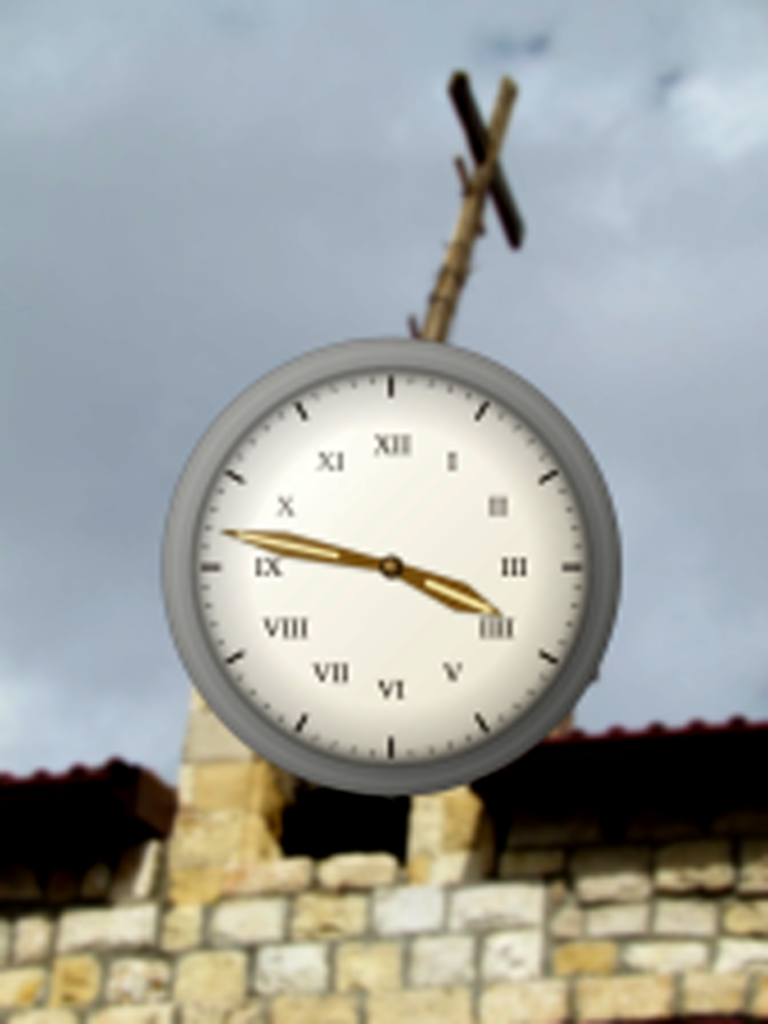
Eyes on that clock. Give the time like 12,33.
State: 3,47
